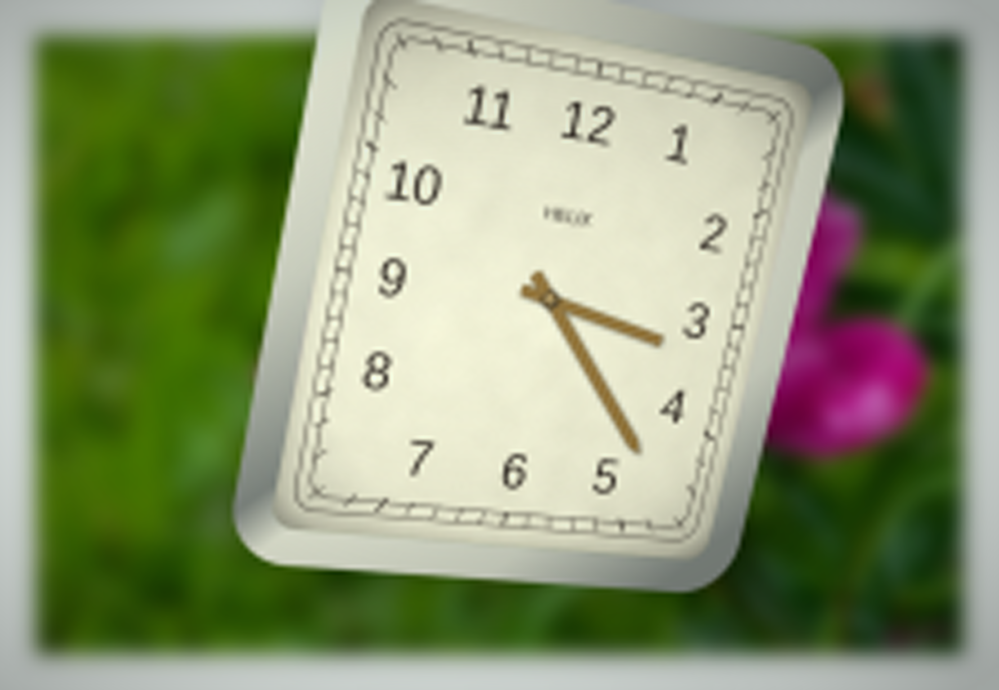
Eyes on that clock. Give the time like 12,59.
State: 3,23
